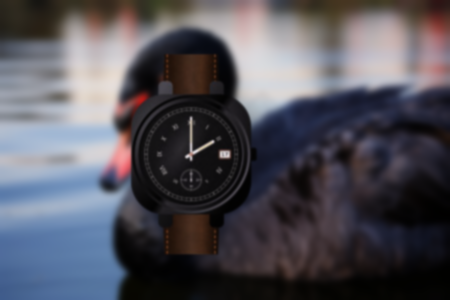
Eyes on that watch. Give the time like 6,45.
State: 2,00
